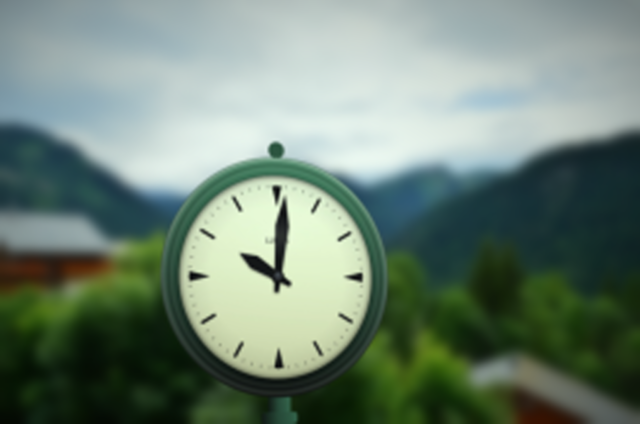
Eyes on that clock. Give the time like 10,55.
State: 10,01
